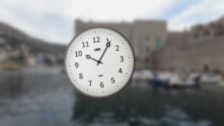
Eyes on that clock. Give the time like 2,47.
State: 10,06
